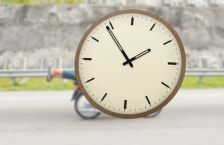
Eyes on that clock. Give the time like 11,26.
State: 1,54
